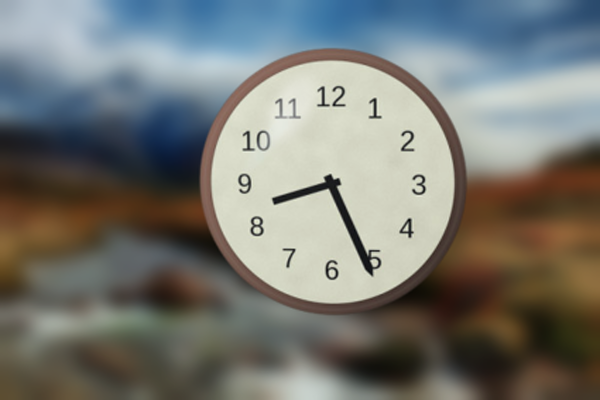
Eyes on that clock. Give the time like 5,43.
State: 8,26
